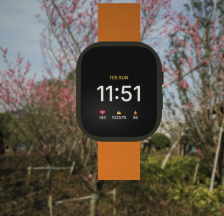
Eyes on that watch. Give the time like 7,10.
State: 11,51
